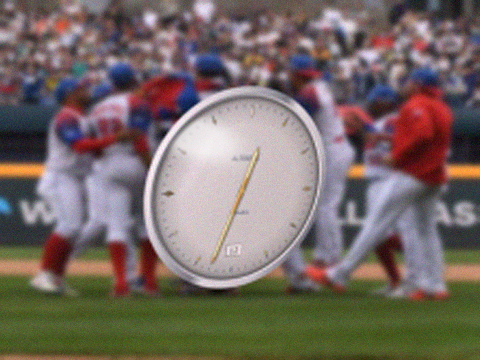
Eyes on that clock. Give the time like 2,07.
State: 12,33
